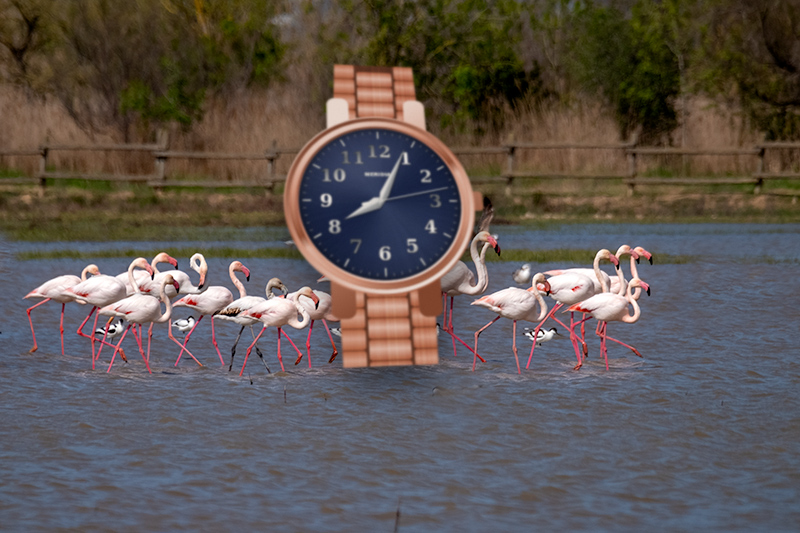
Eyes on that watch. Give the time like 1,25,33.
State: 8,04,13
